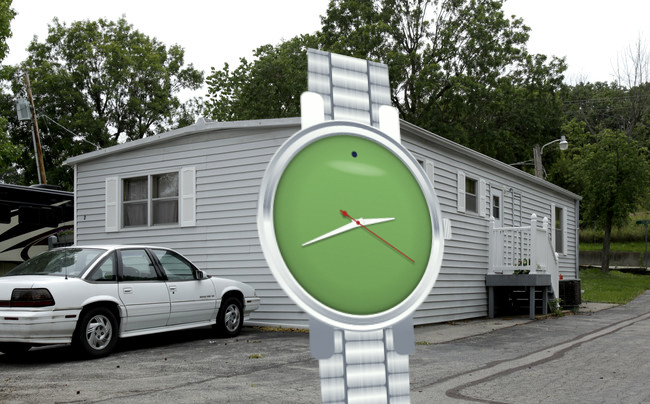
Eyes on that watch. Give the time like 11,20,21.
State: 2,41,20
